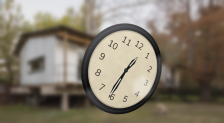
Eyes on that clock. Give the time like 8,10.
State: 12,31
